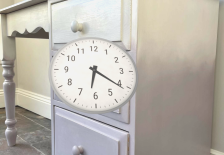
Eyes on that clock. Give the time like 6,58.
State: 6,21
